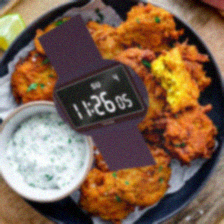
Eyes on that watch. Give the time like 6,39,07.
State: 11,26,05
